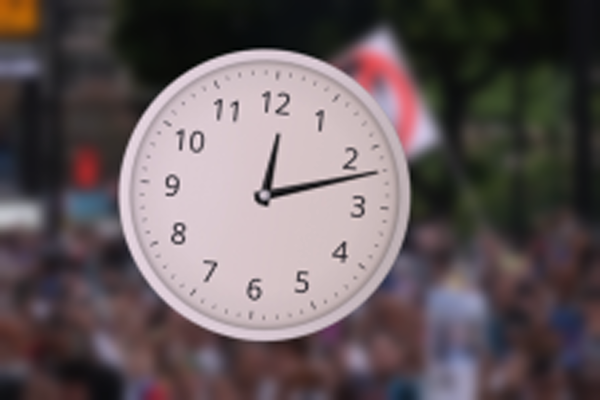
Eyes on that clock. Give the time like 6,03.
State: 12,12
